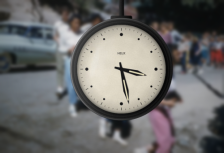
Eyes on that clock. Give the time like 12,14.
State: 3,28
